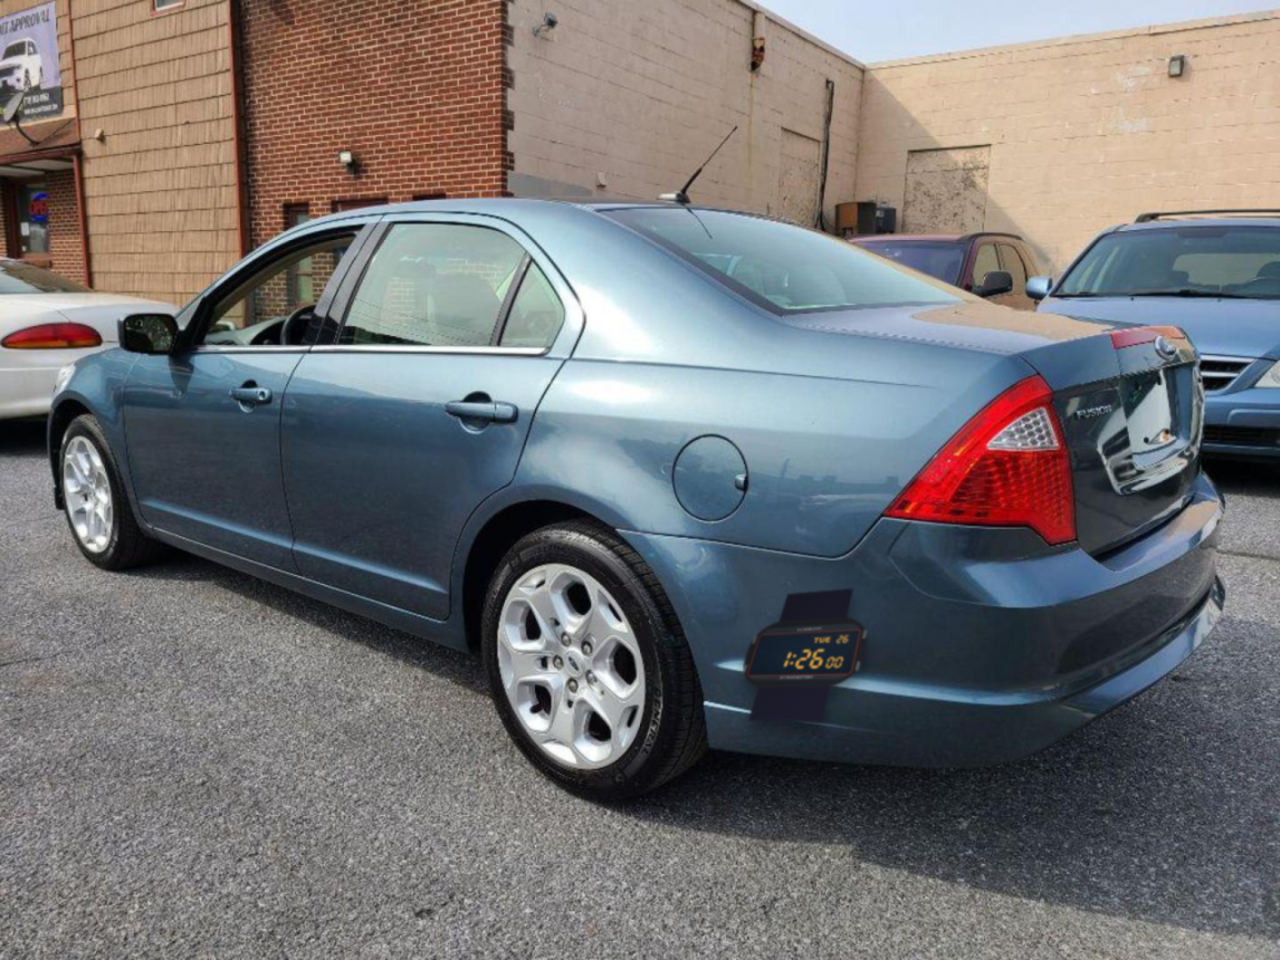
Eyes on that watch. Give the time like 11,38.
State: 1,26
